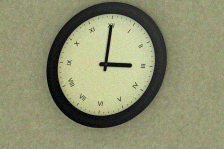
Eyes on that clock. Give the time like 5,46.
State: 3,00
